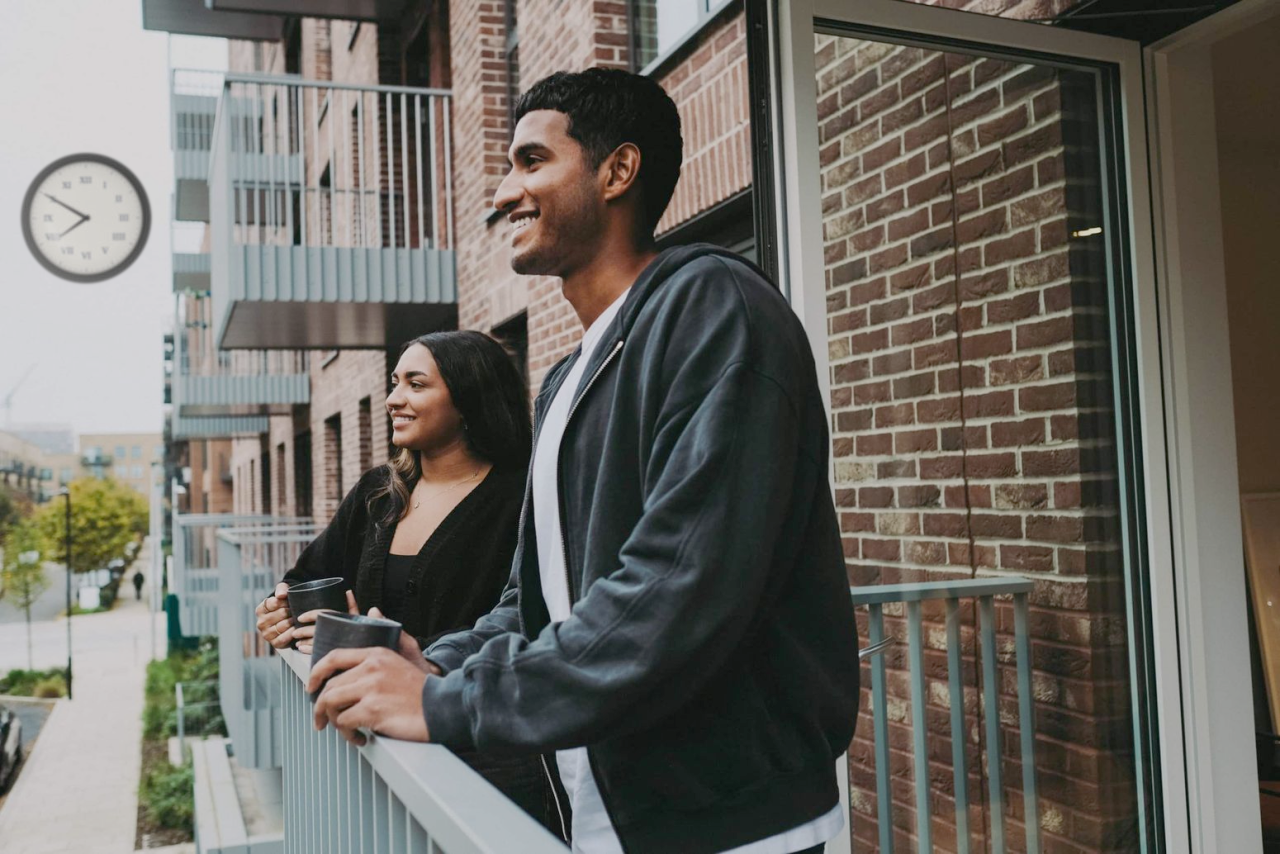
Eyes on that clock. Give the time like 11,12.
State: 7,50
